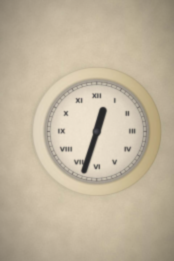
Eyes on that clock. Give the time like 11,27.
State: 12,33
